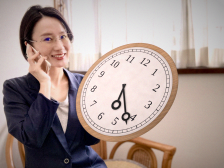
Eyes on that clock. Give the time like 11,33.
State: 5,22
